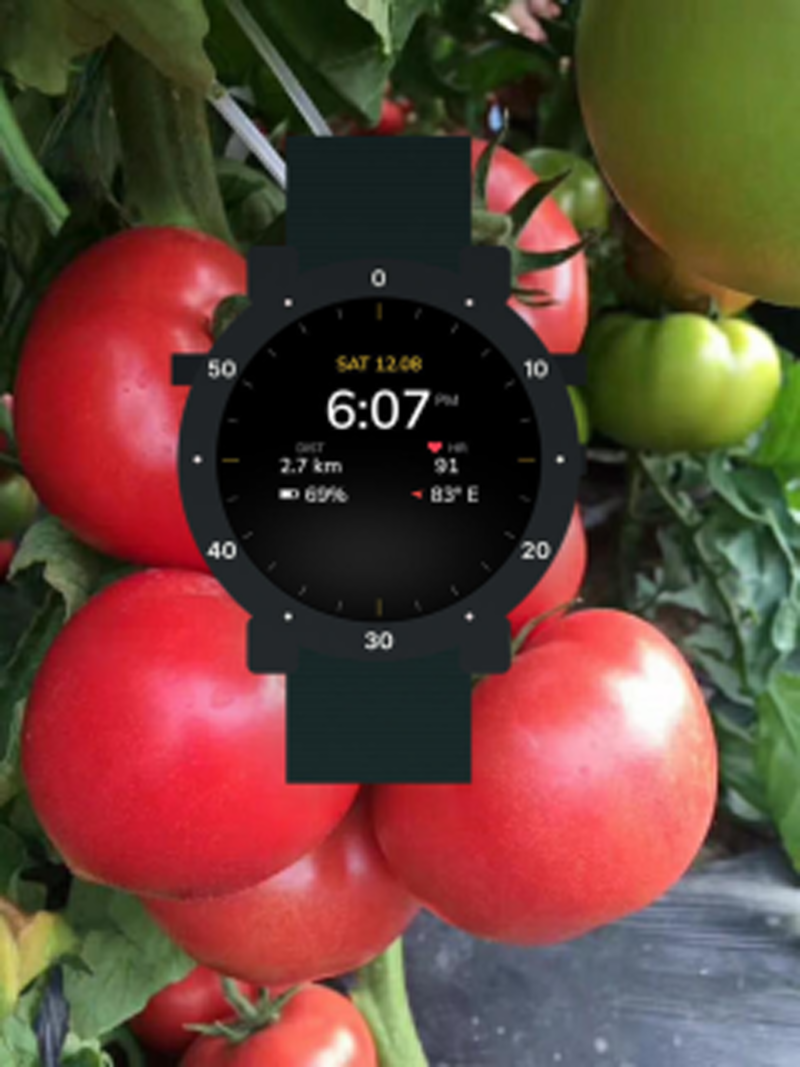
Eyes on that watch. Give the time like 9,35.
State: 6,07
